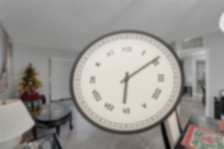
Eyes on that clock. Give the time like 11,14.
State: 6,09
